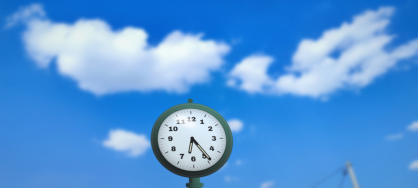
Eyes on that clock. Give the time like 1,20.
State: 6,24
